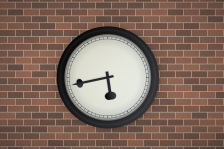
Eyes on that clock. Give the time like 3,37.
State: 5,43
